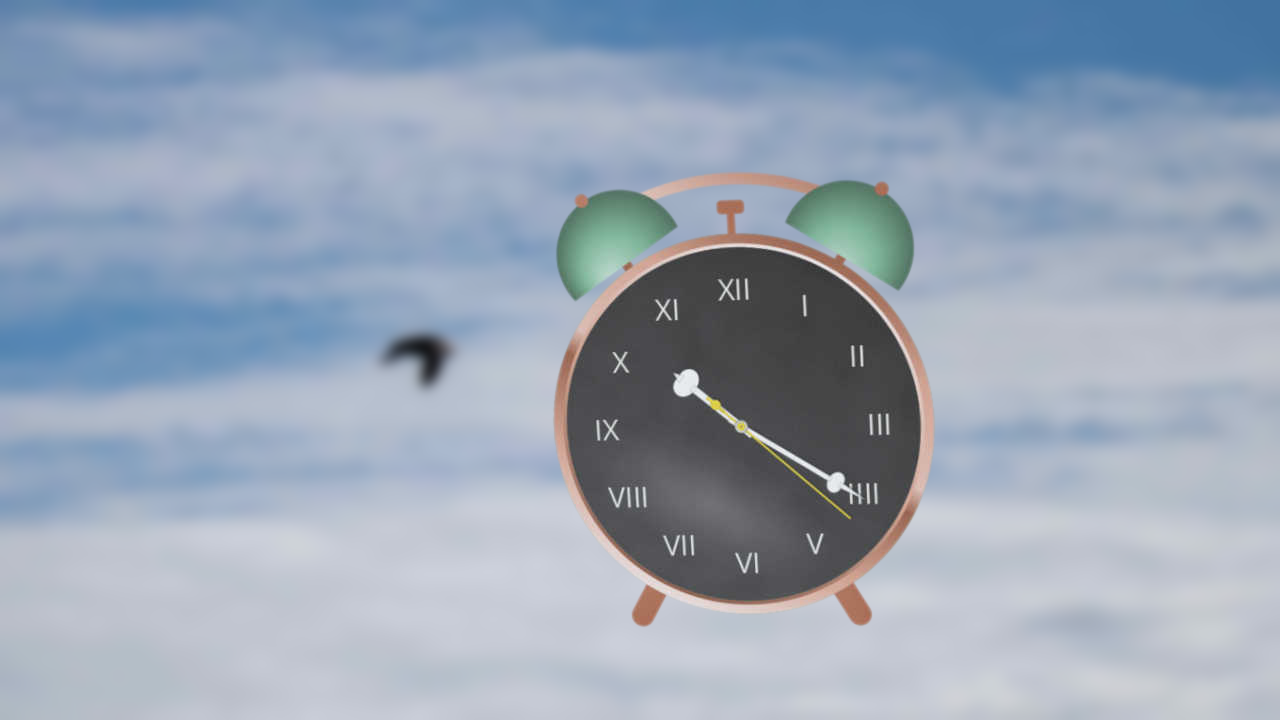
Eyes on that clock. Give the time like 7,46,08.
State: 10,20,22
